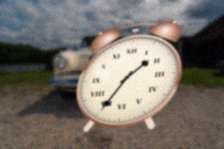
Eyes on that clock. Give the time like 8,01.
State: 1,35
